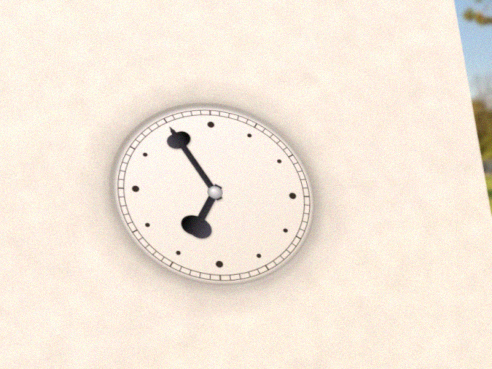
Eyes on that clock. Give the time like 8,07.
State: 6,55
